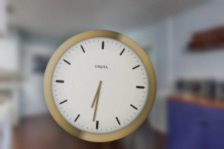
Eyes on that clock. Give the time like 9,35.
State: 6,31
